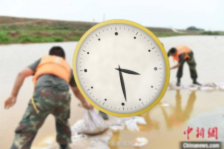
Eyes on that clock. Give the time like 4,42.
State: 3,29
